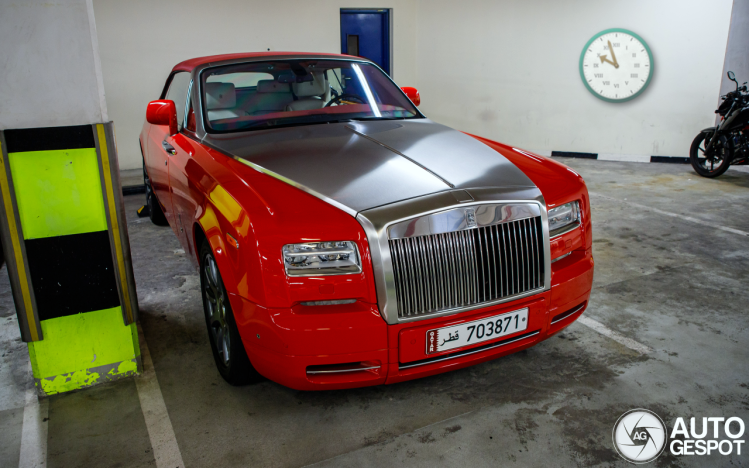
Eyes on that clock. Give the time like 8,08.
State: 9,57
